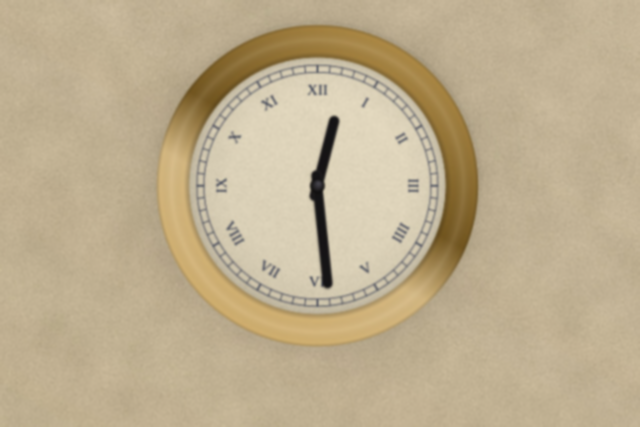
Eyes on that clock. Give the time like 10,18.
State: 12,29
